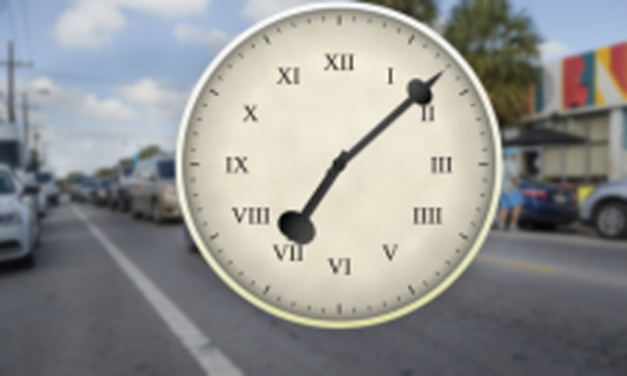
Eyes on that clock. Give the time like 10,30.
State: 7,08
